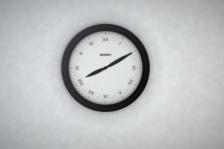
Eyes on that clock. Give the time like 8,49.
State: 8,10
